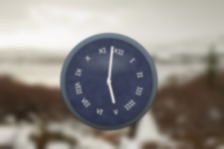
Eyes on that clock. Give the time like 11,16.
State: 4,58
